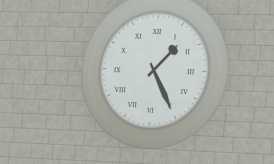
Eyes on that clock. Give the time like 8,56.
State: 1,25
